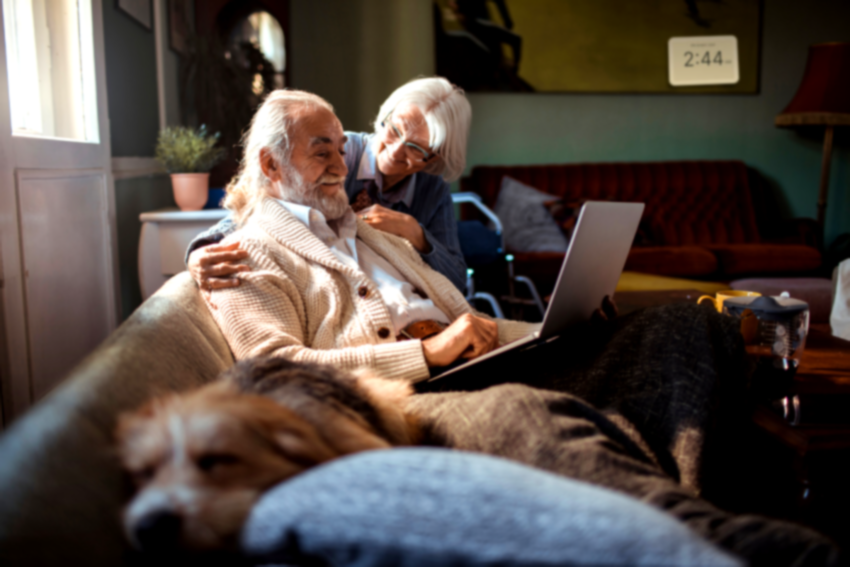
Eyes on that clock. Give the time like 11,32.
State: 2,44
